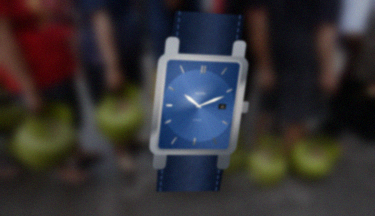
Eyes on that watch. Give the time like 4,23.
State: 10,11
